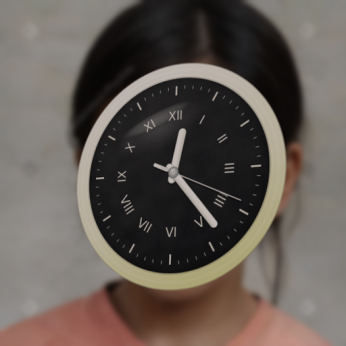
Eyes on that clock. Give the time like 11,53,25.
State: 12,23,19
